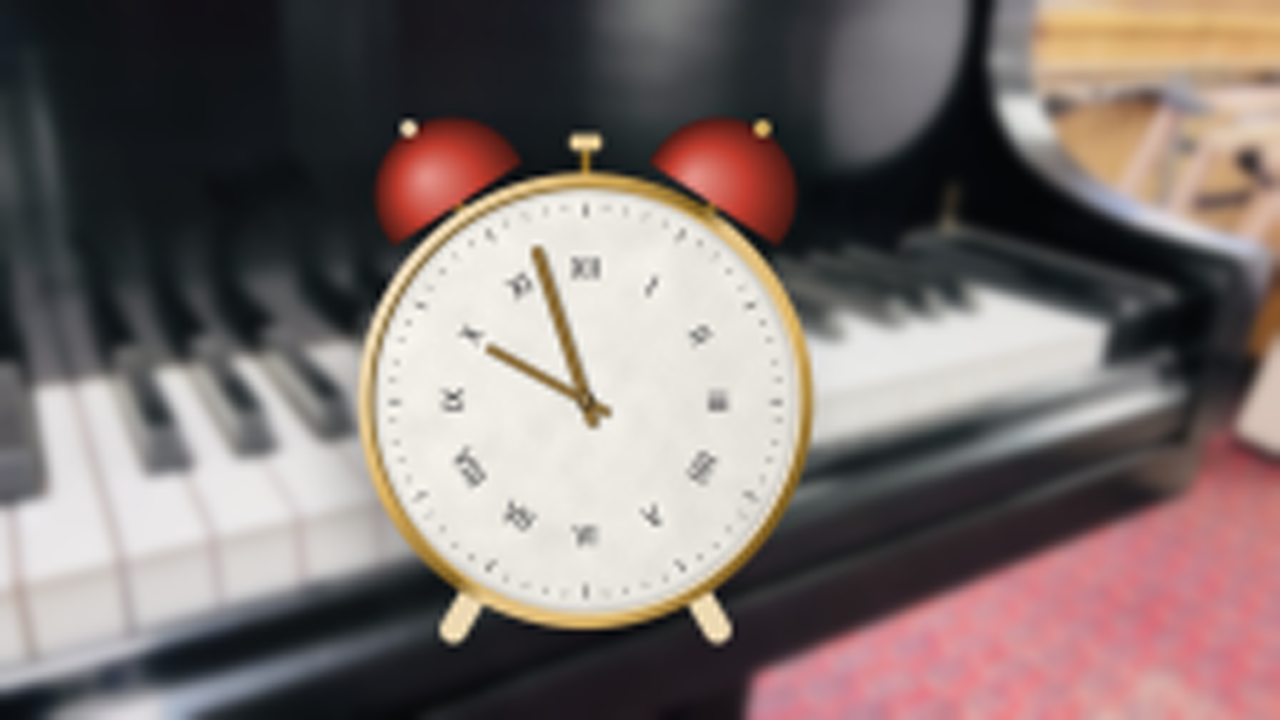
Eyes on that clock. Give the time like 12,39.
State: 9,57
